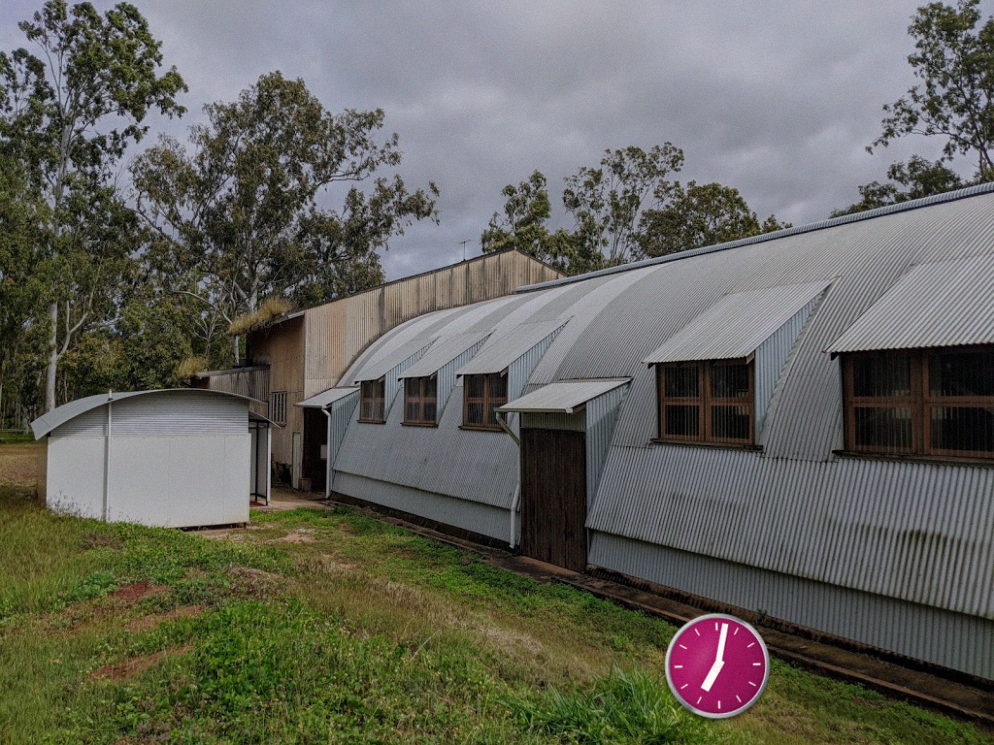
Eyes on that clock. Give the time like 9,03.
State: 7,02
